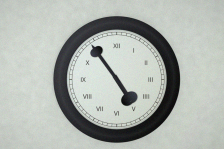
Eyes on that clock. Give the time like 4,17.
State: 4,54
